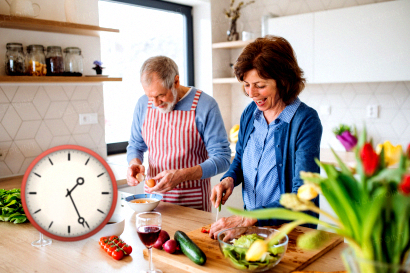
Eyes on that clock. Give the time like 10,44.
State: 1,26
